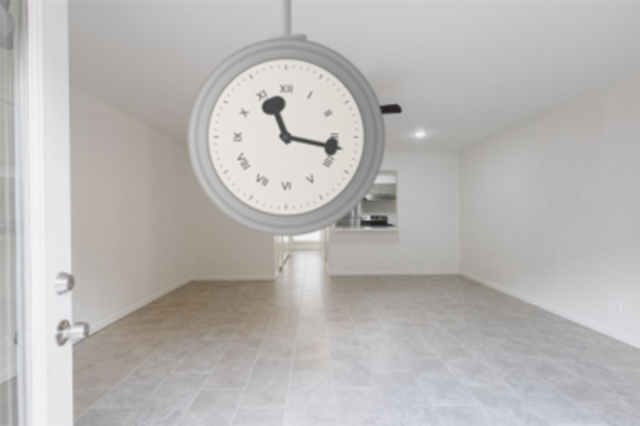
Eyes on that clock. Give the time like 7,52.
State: 11,17
